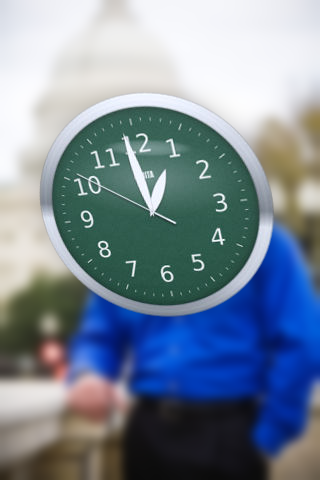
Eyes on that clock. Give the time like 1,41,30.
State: 12,58,51
